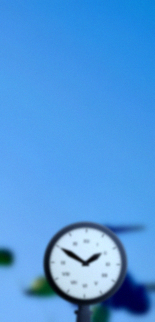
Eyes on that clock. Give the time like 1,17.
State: 1,50
